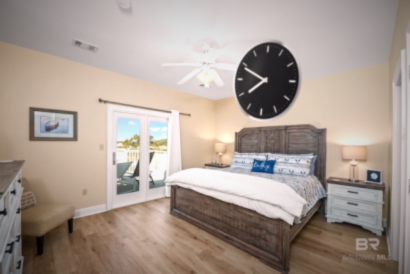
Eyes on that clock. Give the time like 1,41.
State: 7,49
